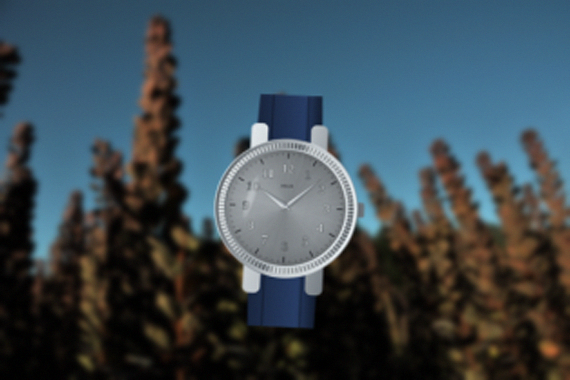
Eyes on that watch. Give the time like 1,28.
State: 10,08
